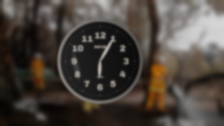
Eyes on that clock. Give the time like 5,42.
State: 6,05
